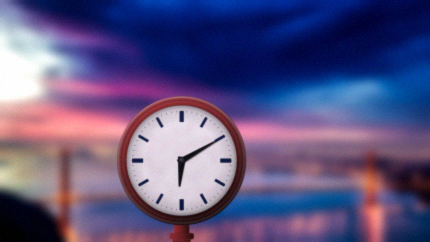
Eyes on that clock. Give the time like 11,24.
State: 6,10
